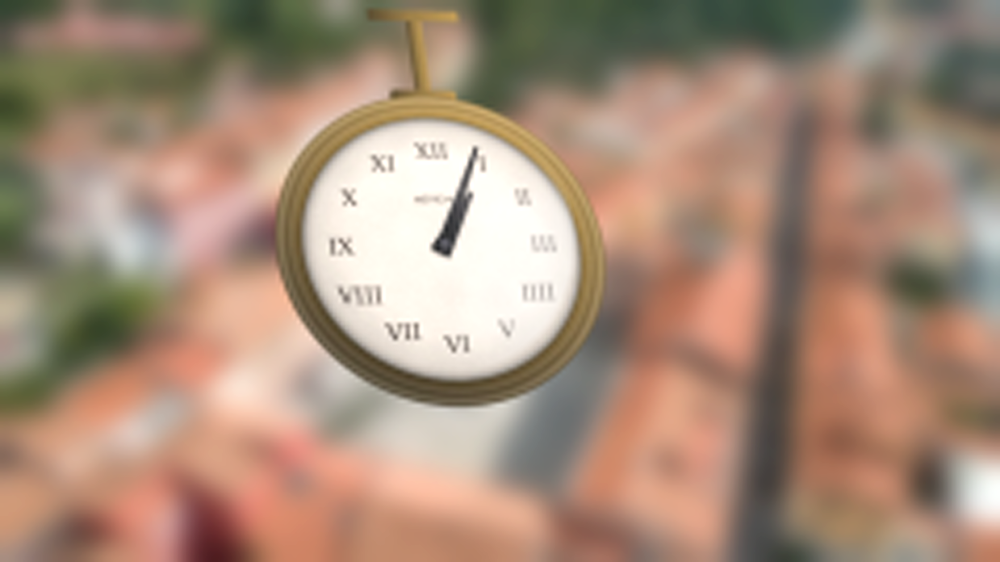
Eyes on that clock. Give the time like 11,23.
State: 1,04
